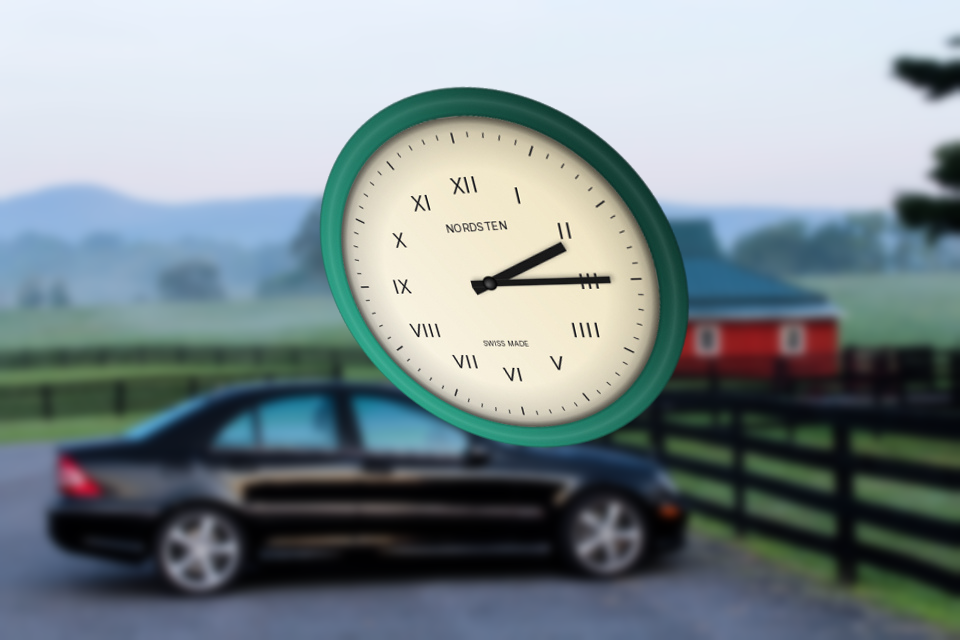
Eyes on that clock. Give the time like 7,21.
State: 2,15
